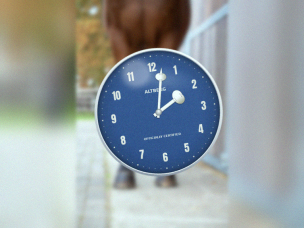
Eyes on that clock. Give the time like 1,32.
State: 2,02
